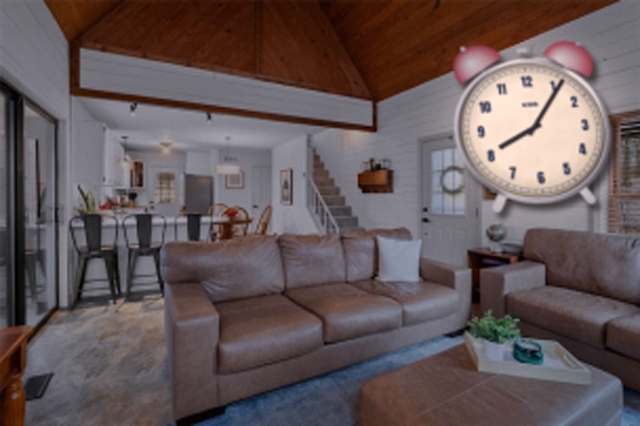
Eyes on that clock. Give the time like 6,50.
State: 8,06
